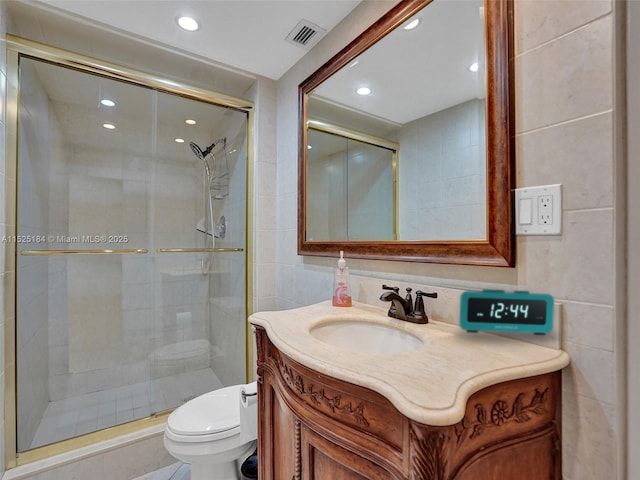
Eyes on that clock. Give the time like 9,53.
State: 12,44
